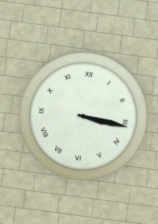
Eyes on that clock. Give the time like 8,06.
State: 3,16
